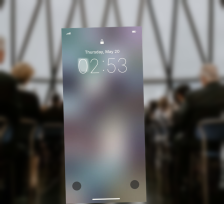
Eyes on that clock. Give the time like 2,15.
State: 2,53
